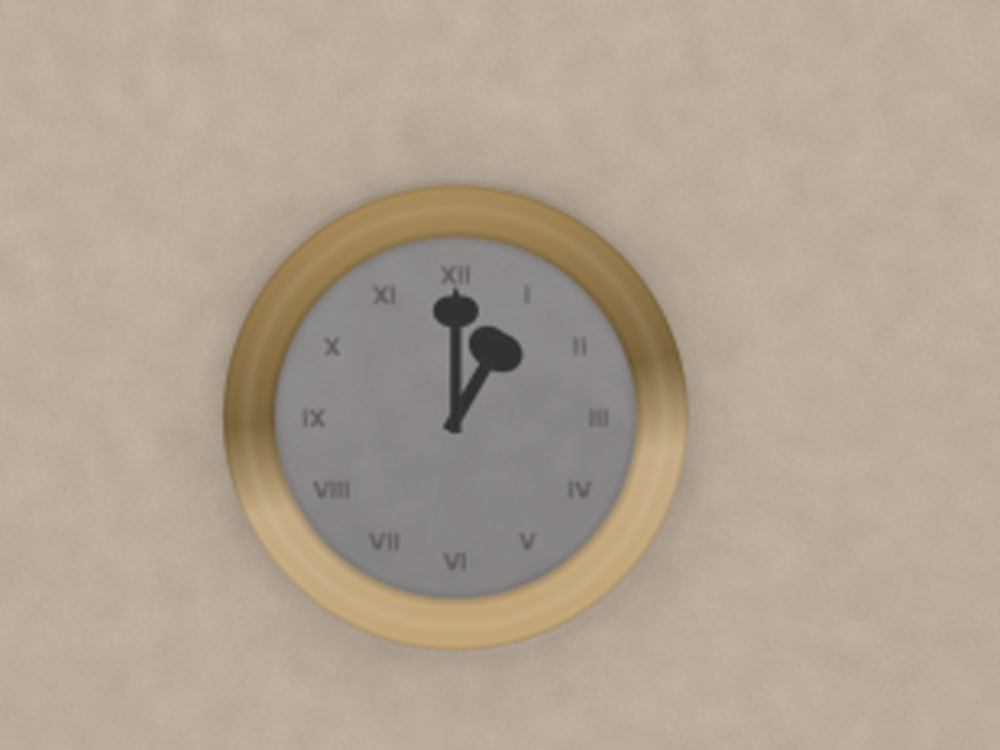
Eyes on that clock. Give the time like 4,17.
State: 1,00
